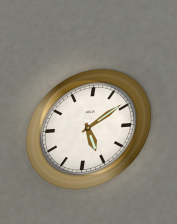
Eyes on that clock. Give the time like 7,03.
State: 5,09
